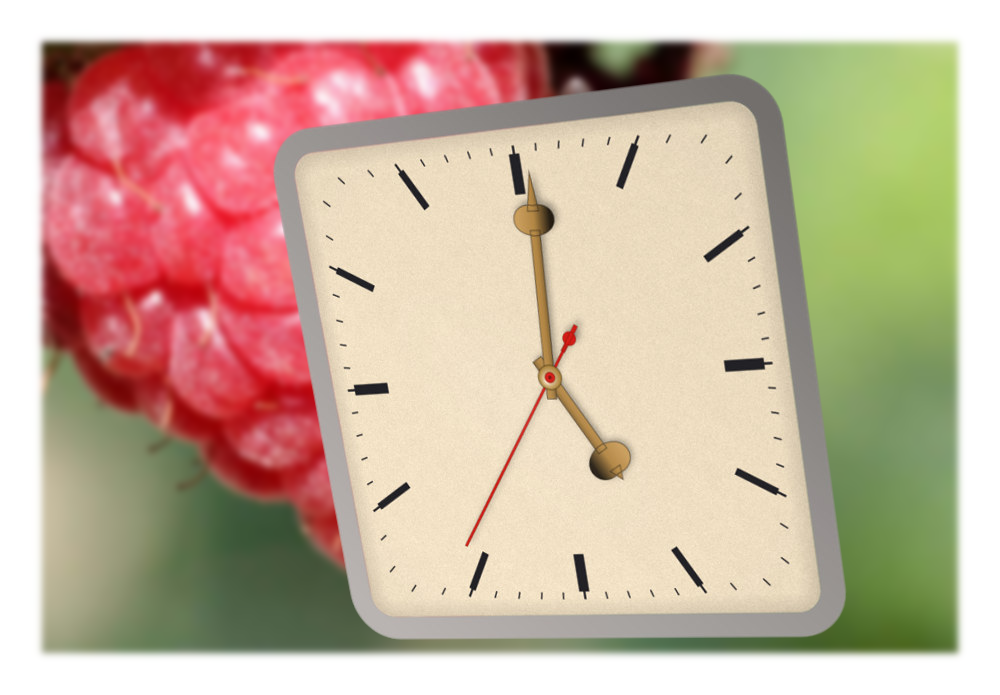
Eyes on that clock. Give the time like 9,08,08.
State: 5,00,36
